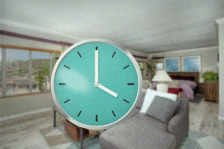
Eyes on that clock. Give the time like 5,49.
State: 4,00
